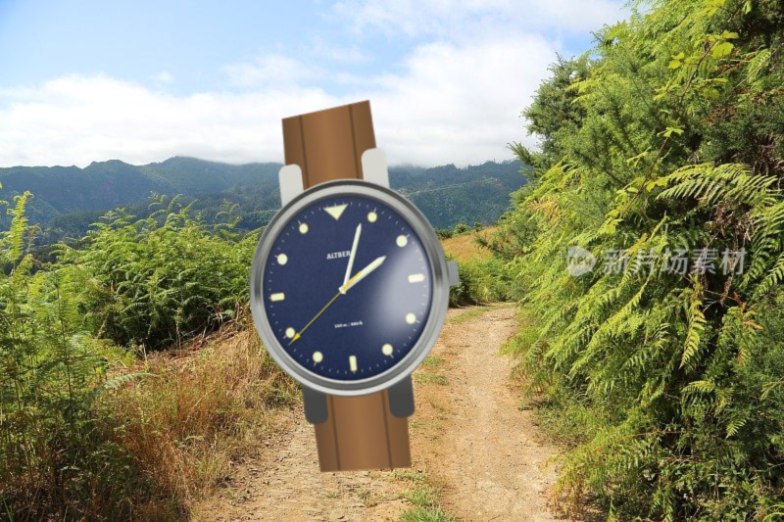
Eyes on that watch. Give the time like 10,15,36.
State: 2,03,39
